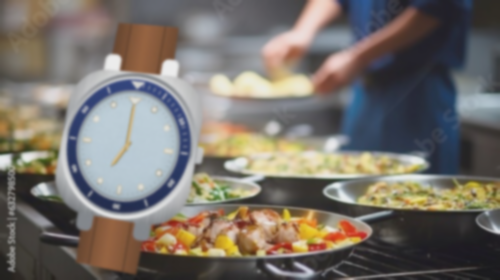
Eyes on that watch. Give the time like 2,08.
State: 7,00
